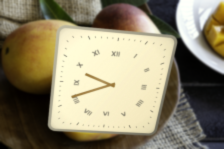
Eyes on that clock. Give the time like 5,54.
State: 9,41
